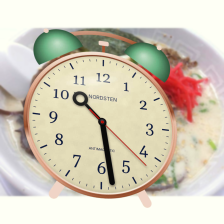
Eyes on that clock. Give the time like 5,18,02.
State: 10,28,22
